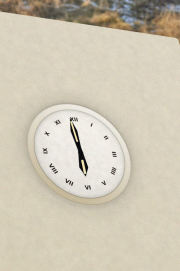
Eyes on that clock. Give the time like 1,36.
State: 5,59
